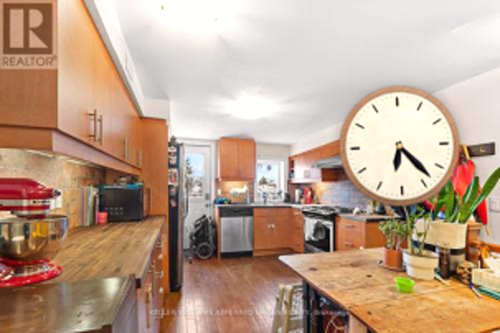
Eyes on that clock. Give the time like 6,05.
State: 6,23
